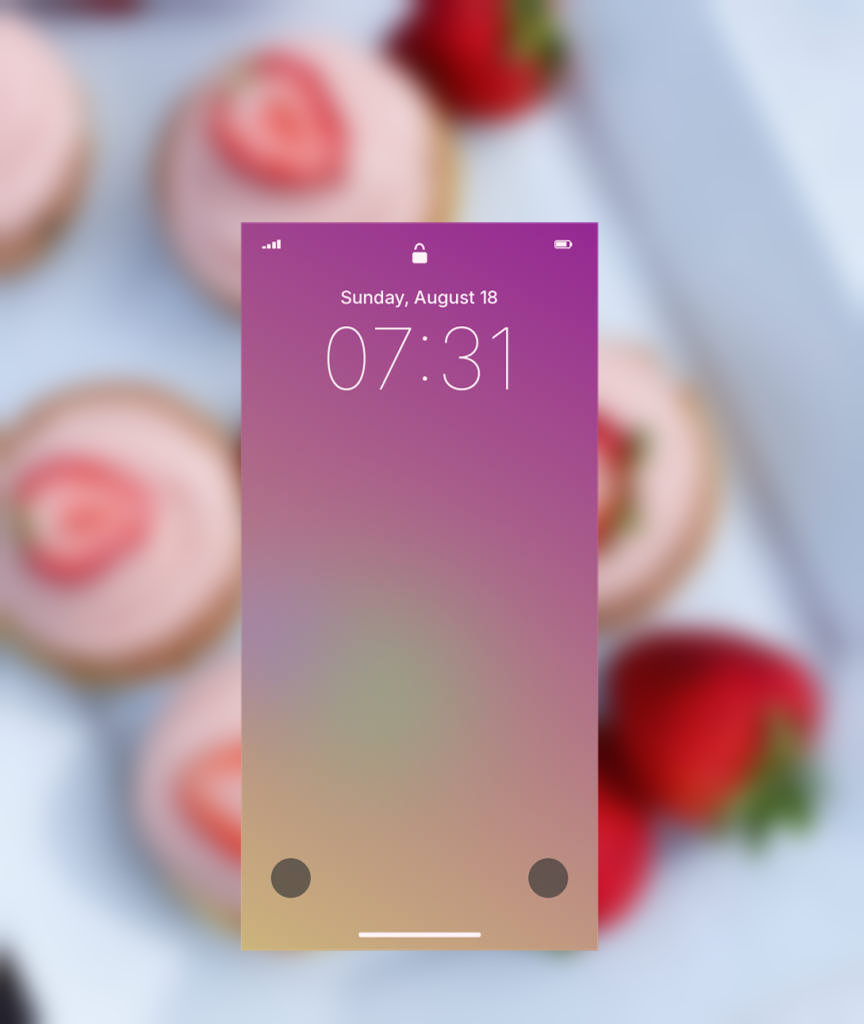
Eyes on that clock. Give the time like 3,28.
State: 7,31
